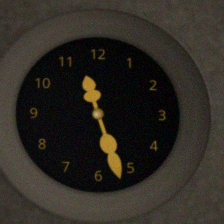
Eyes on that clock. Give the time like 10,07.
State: 11,27
